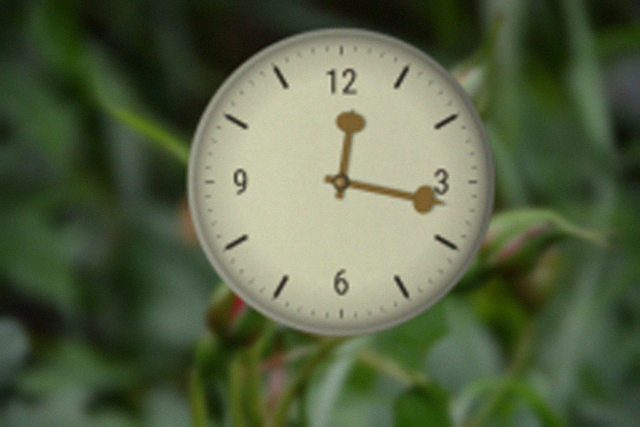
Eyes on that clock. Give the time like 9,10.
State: 12,17
